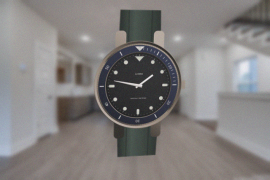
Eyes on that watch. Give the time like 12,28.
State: 1,47
